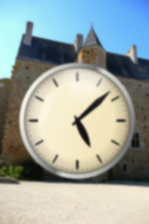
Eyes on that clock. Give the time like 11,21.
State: 5,08
